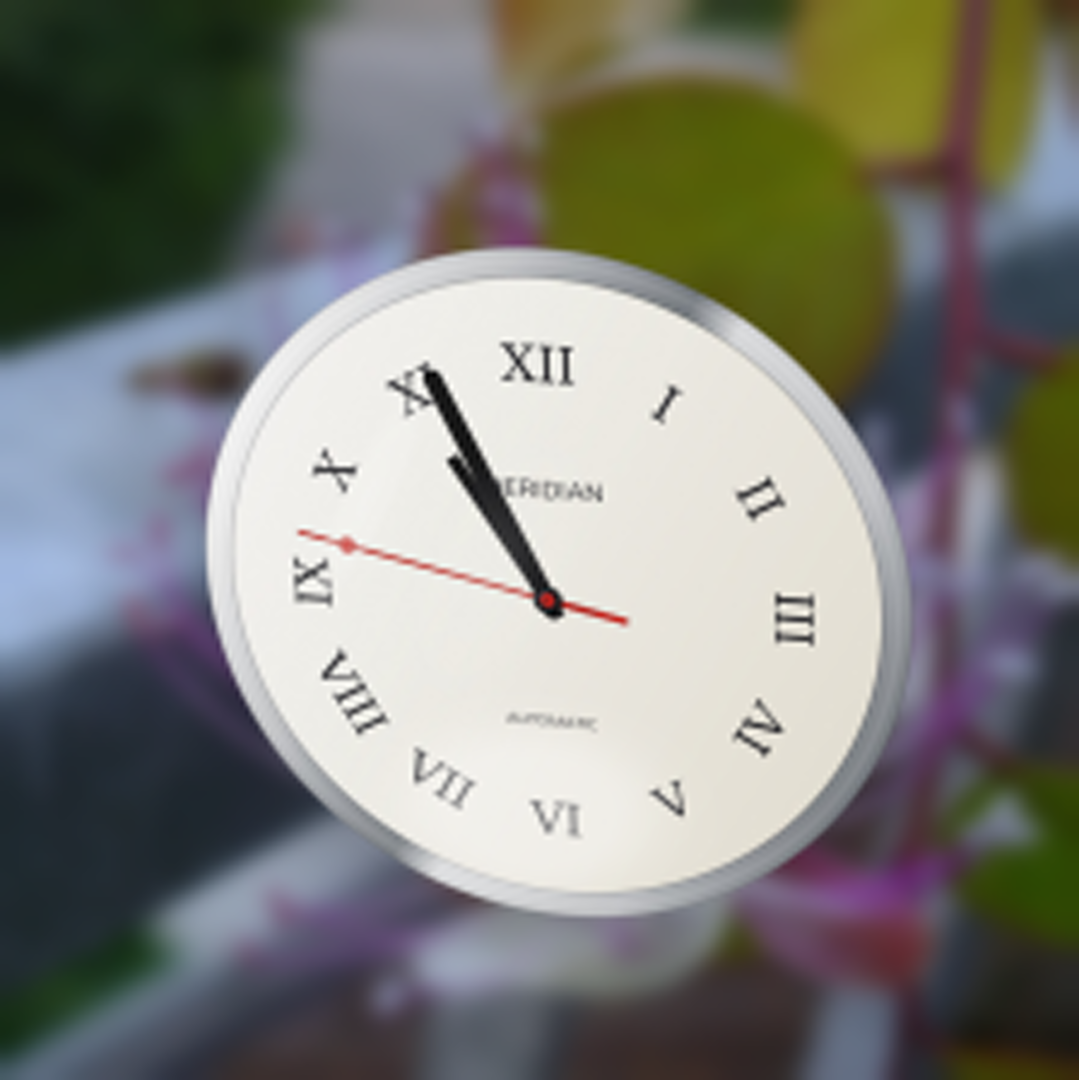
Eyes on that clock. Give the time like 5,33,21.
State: 10,55,47
